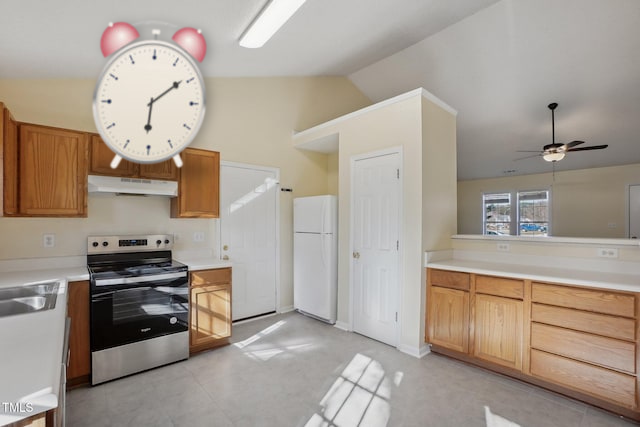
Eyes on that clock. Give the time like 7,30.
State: 6,09
